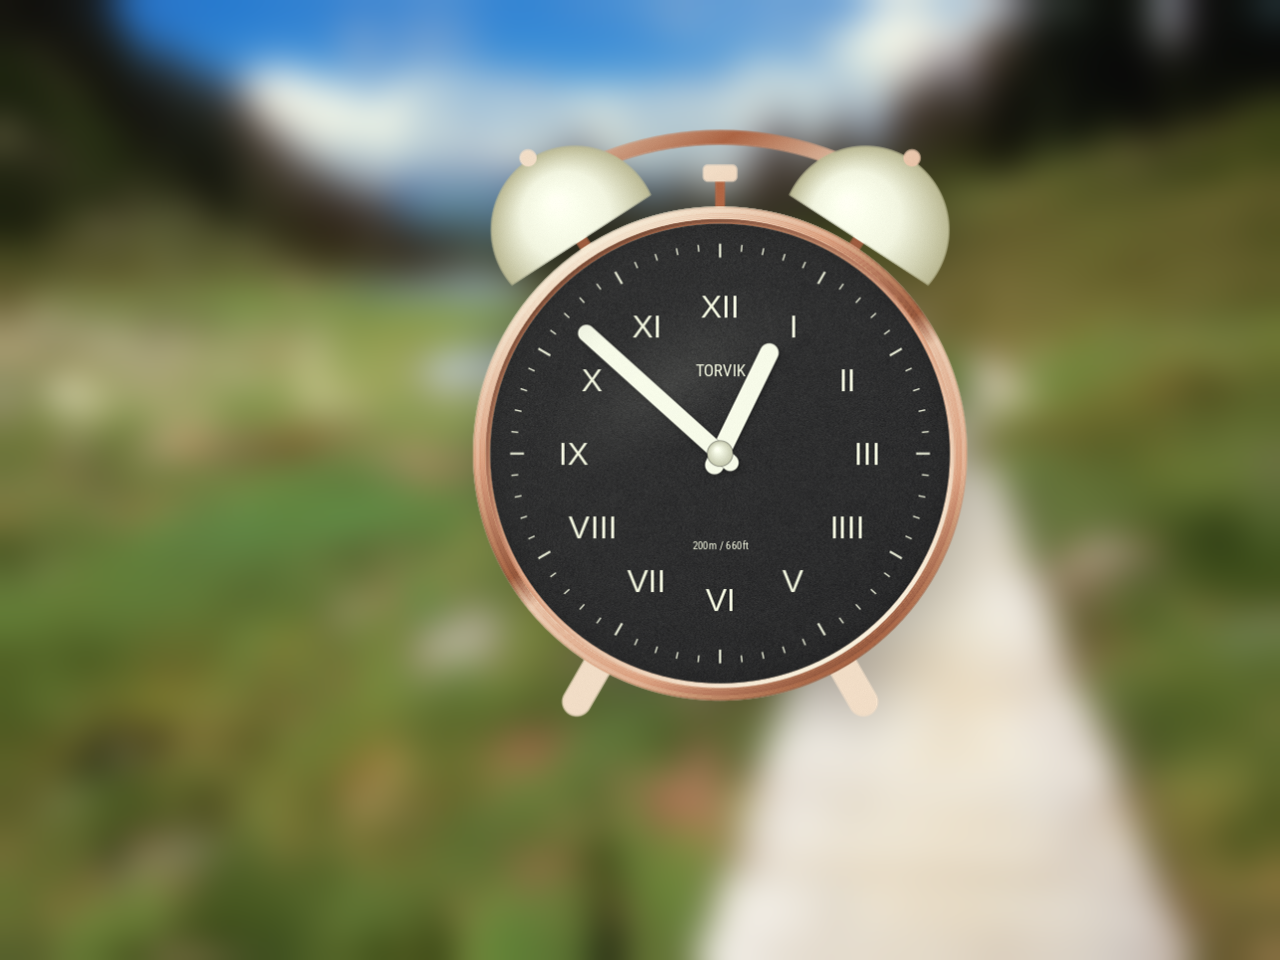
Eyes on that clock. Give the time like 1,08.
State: 12,52
